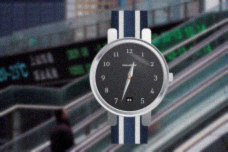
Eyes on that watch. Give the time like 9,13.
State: 12,33
